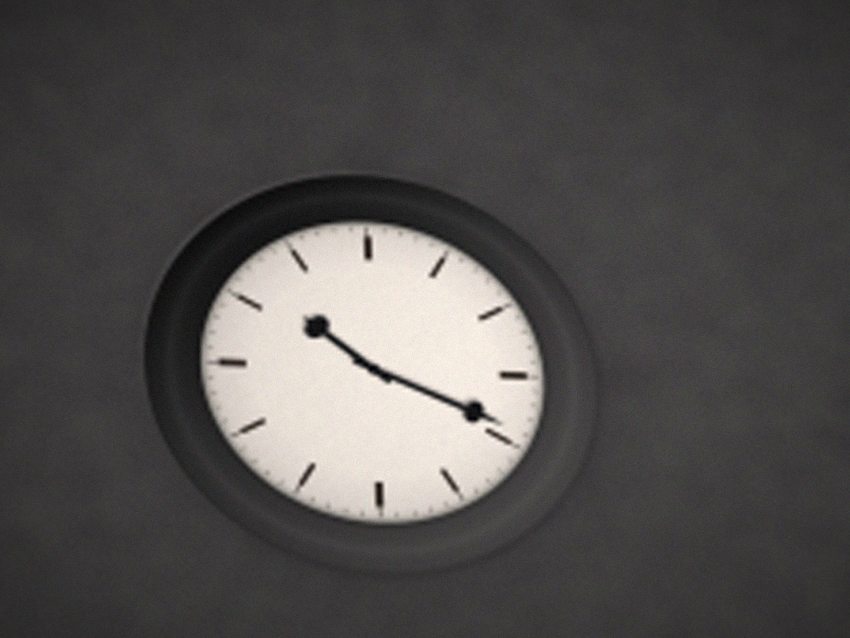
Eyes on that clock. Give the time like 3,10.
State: 10,19
